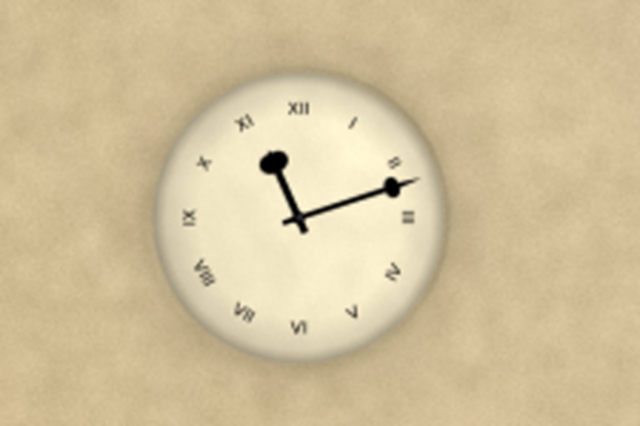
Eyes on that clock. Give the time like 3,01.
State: 11,12
